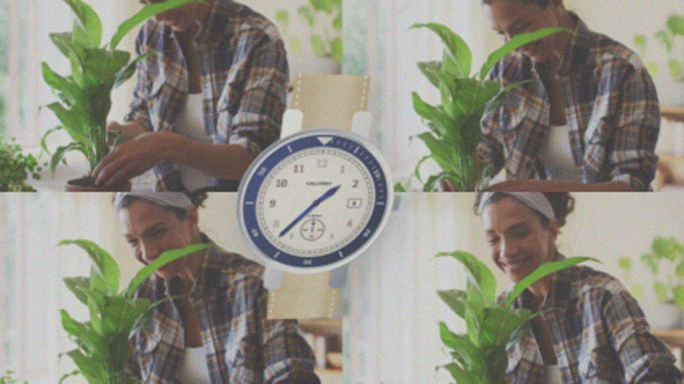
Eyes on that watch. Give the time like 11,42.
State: 1,37
